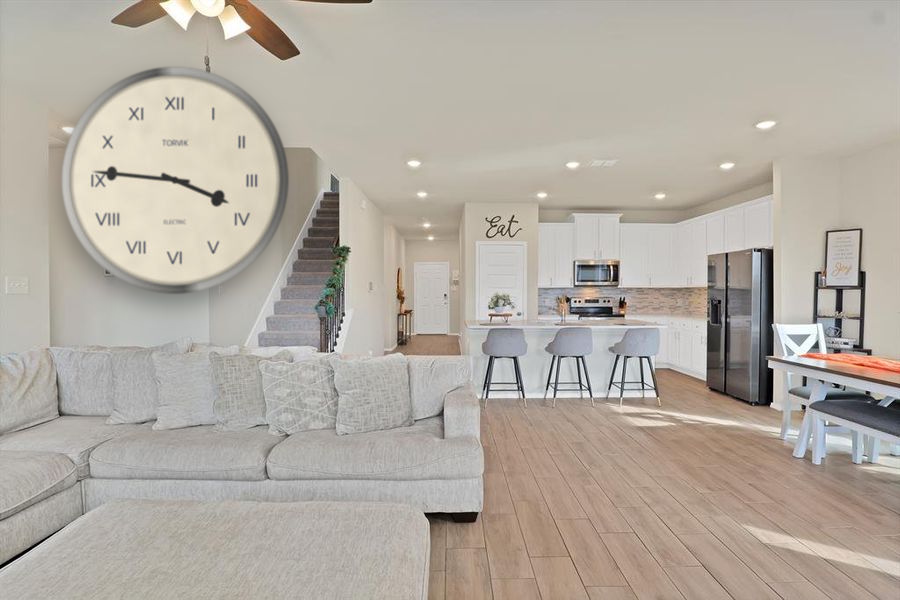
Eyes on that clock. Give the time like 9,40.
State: 3,46
